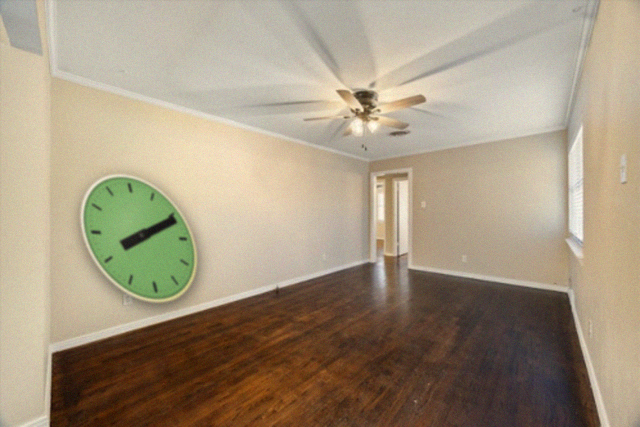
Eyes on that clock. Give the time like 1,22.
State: 8,11
